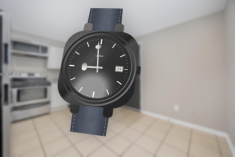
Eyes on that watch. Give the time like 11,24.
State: 8,59
